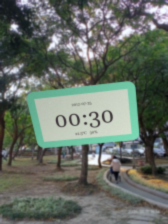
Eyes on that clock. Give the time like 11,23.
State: 0,30
